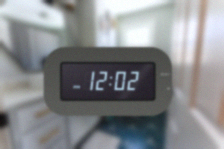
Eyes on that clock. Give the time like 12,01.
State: 12,02
